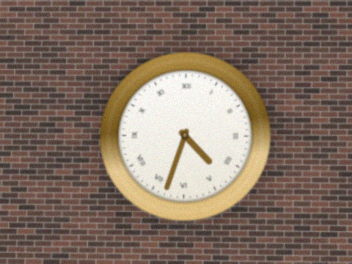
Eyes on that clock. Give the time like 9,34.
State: 4,33
